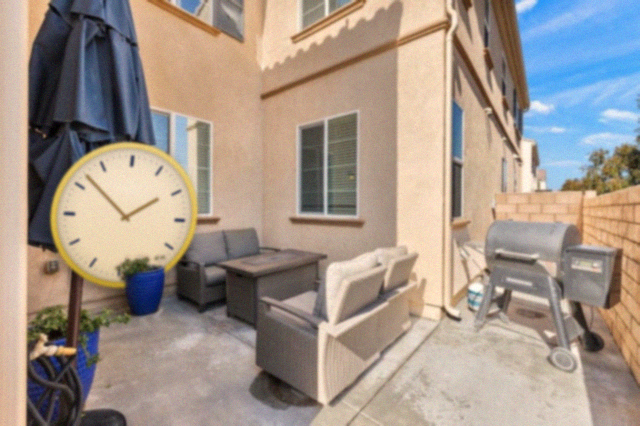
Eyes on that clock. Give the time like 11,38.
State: 1,52
